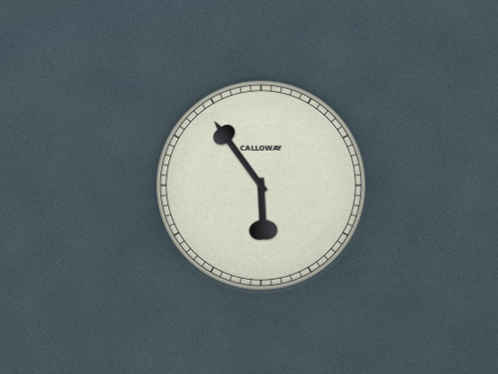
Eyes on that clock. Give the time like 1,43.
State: 5,54
